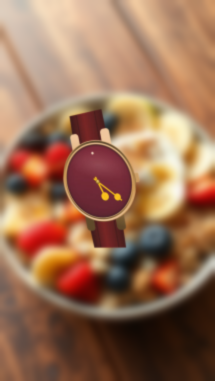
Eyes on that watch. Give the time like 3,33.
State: 5,22
